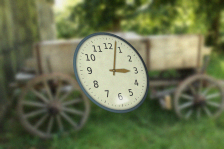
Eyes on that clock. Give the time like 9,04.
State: 3,03
